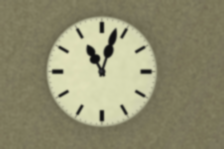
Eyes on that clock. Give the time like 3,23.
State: 11,03
